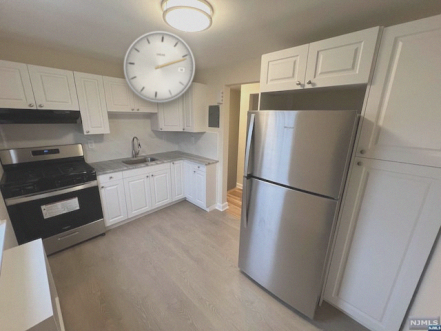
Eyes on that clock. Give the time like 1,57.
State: 2,11
